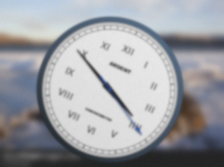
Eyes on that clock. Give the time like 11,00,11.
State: 3,49,20
